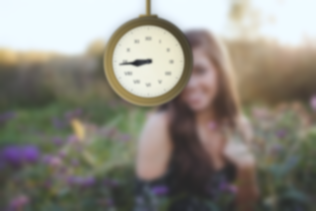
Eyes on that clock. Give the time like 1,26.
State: 8,44
